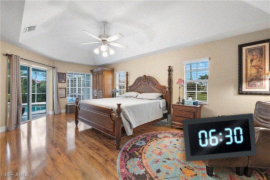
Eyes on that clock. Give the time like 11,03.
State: 6,30
